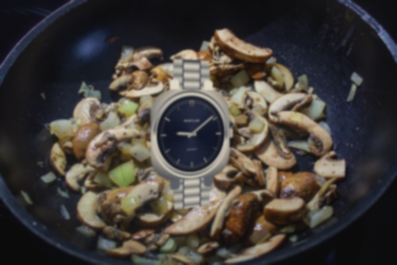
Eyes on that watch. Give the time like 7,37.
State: 9,09
